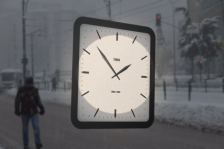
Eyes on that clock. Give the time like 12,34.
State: 1,53
